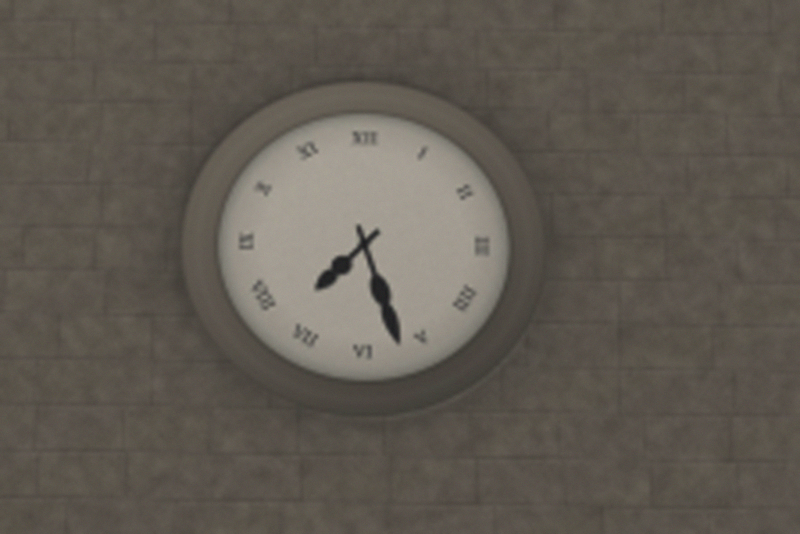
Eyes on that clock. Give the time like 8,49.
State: 7,27
